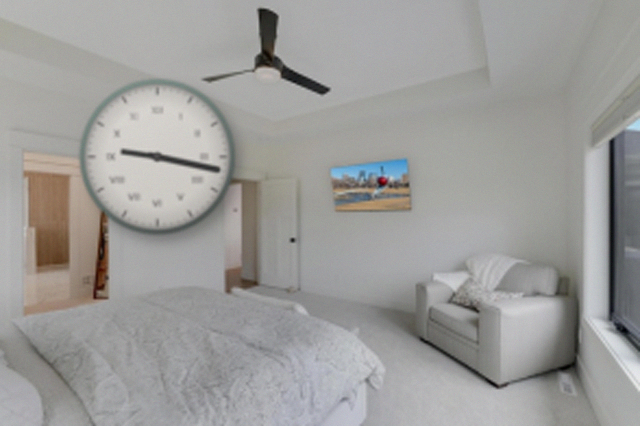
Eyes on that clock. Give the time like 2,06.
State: 9,17
